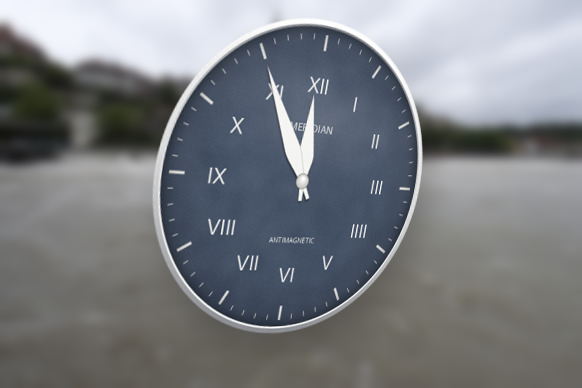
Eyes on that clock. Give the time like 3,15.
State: 11,55
